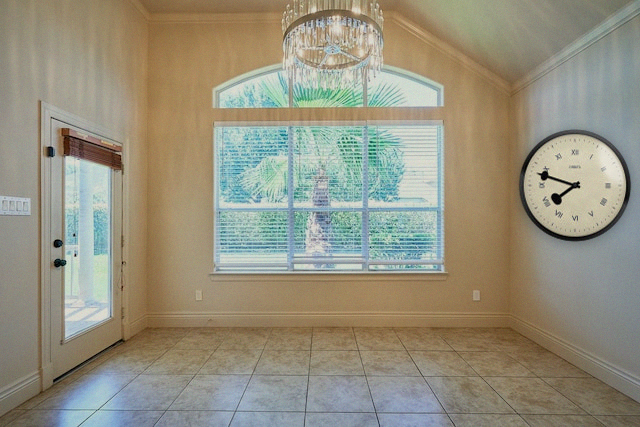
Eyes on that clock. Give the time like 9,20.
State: 7,48
